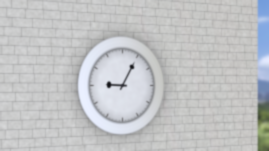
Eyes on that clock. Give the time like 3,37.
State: 9,05
